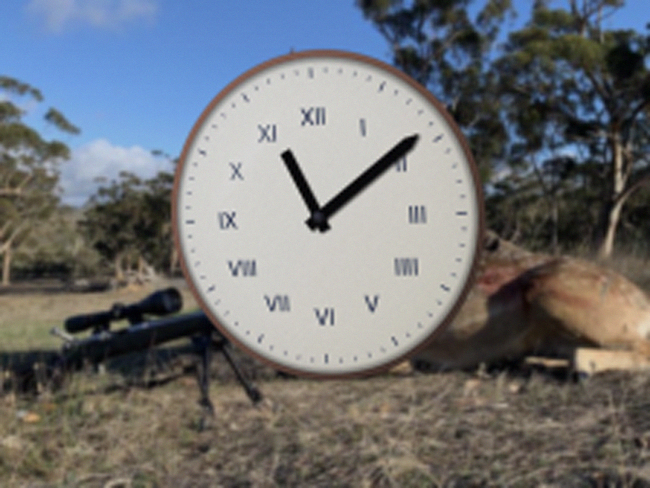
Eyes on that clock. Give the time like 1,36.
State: 11,09
